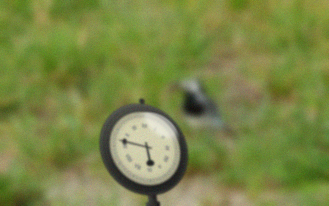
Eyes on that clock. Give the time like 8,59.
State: 5,47
